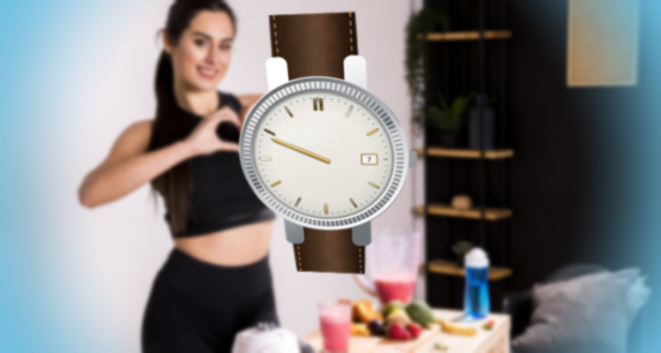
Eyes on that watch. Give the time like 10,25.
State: 9,49
